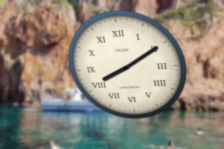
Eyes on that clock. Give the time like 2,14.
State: 8,10
